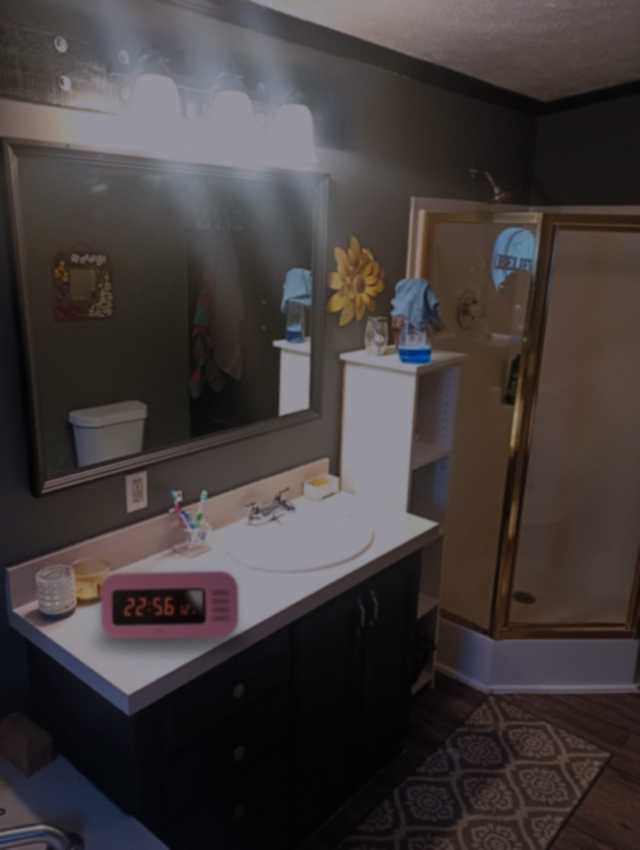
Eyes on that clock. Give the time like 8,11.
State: 22,56
